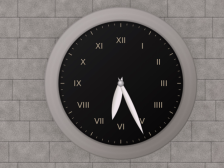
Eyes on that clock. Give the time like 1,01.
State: 6,26
